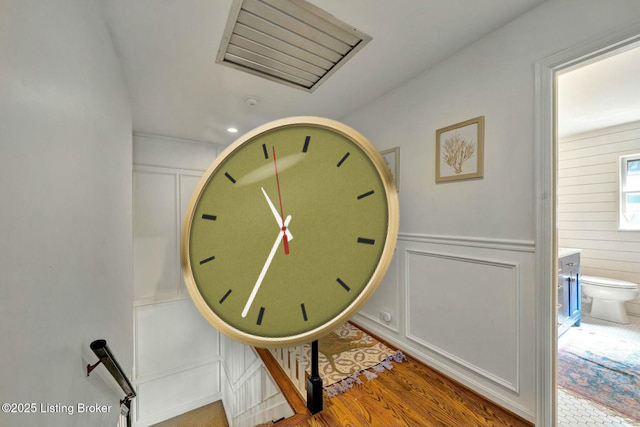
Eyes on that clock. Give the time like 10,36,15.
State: 10,31,56
